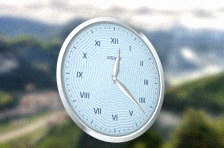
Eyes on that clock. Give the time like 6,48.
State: 12,22
